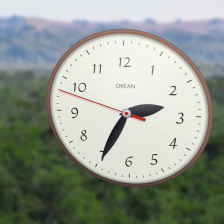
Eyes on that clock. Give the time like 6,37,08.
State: 2,34,48
